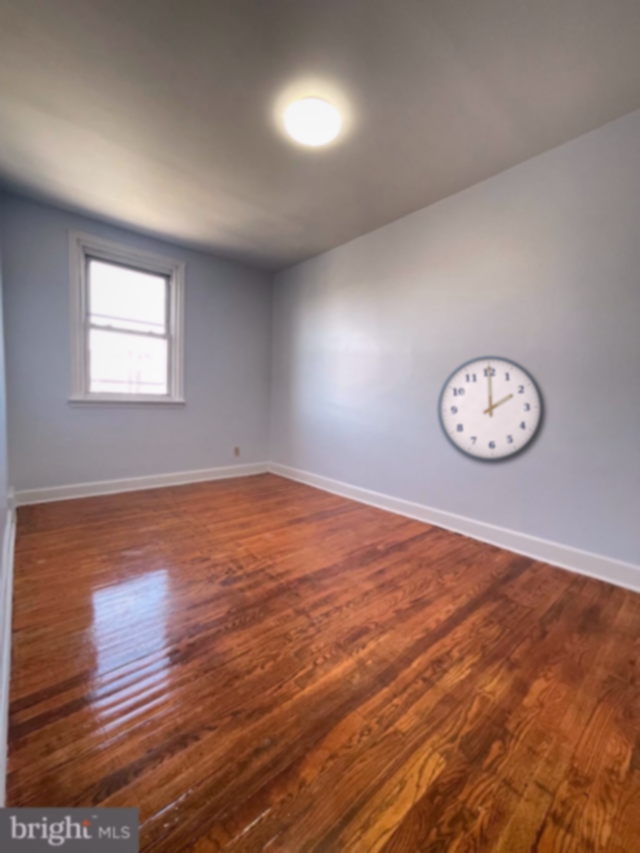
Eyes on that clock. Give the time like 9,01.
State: 2,00
